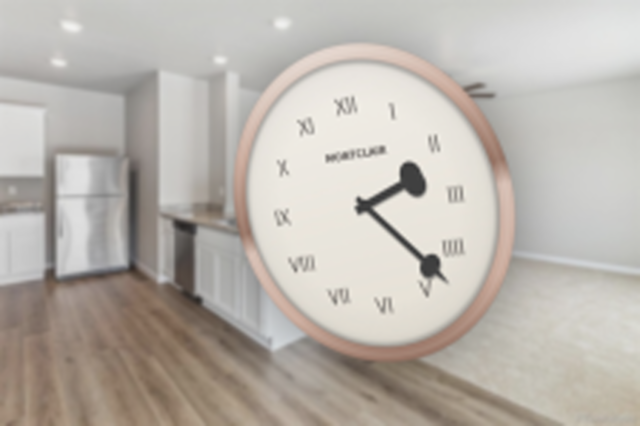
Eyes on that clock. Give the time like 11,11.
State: 2,23
